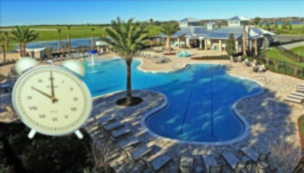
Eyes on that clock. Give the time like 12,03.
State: 10,00
